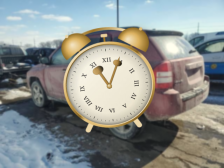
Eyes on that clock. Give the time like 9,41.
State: 11,04
